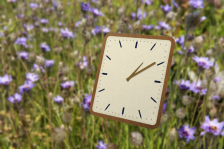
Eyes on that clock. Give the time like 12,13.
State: 1,09
